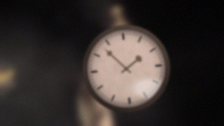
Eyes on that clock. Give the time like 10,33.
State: 1,53
